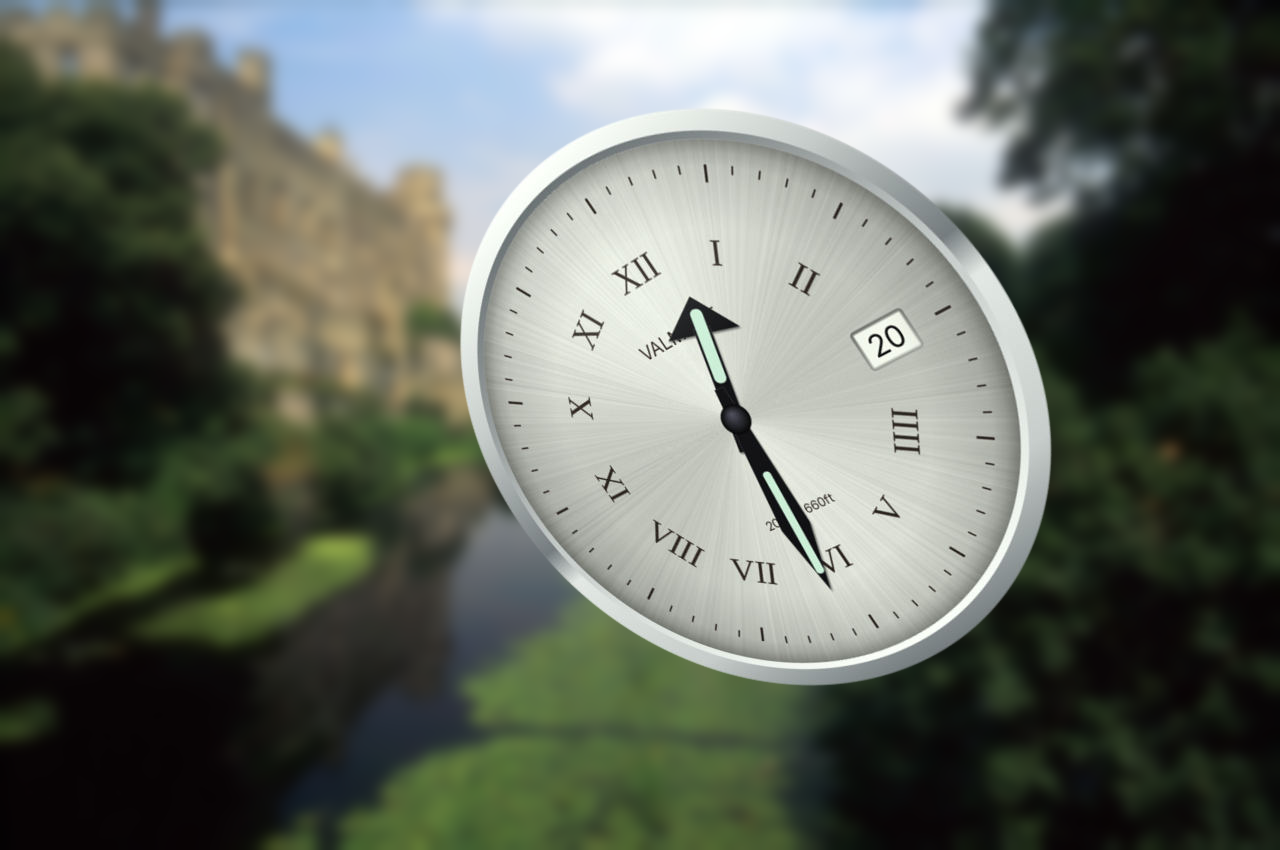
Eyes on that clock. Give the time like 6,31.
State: 12,31
